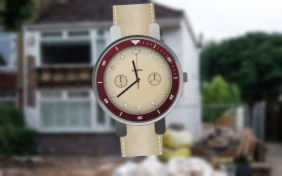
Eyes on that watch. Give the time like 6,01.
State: 11,39
